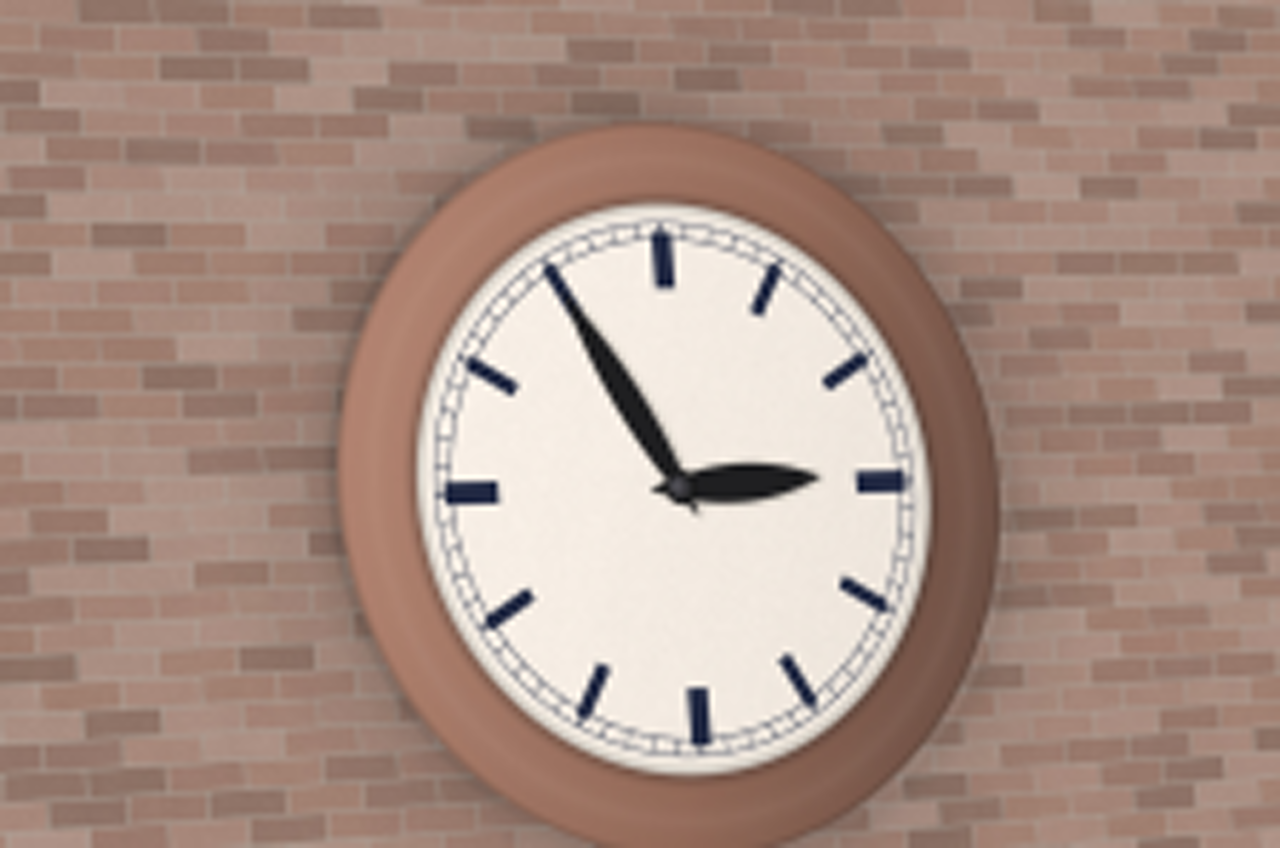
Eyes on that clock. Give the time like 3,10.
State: 2,55
